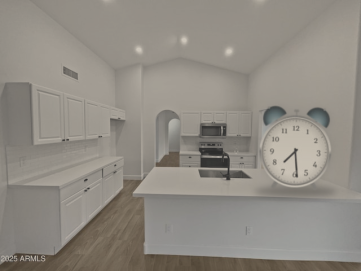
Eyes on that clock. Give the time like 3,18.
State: 7,29
